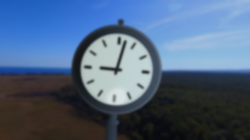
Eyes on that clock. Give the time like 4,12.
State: 9,02
